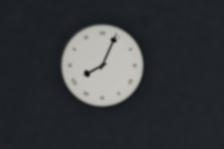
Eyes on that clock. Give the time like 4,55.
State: 8,04
